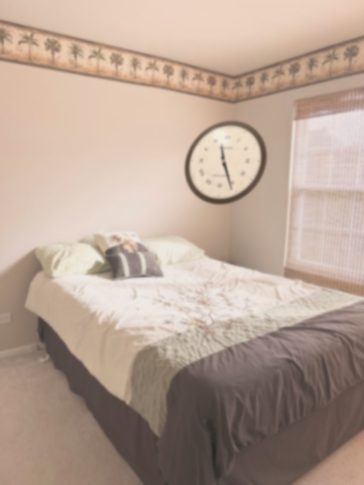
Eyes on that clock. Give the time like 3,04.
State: 11,26
